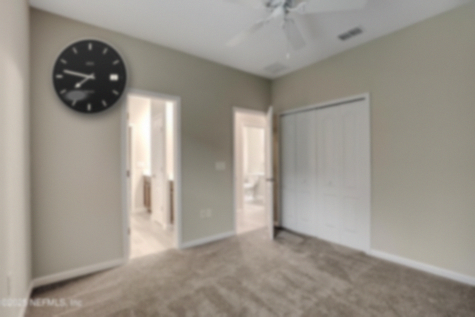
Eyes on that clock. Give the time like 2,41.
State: 7,47
